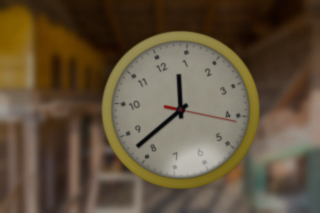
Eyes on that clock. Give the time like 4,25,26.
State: 12,42,21
